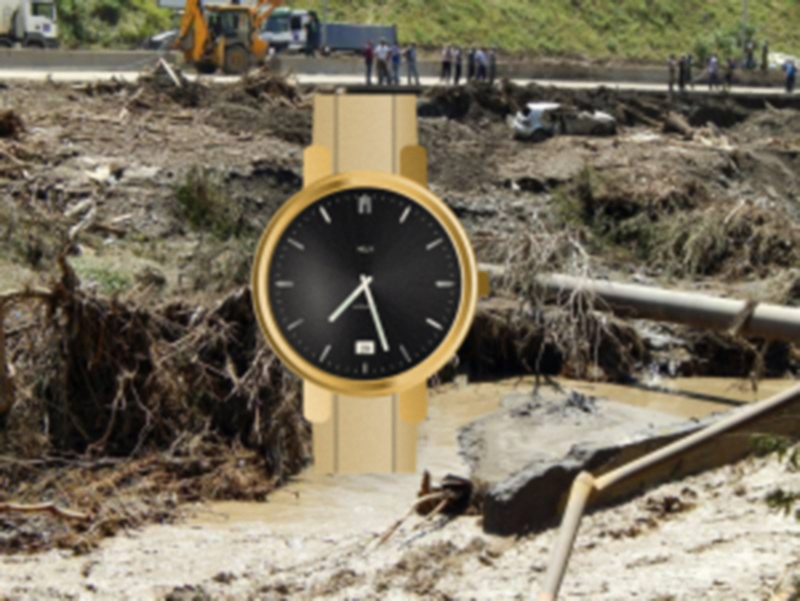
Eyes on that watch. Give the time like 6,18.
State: 7,27
